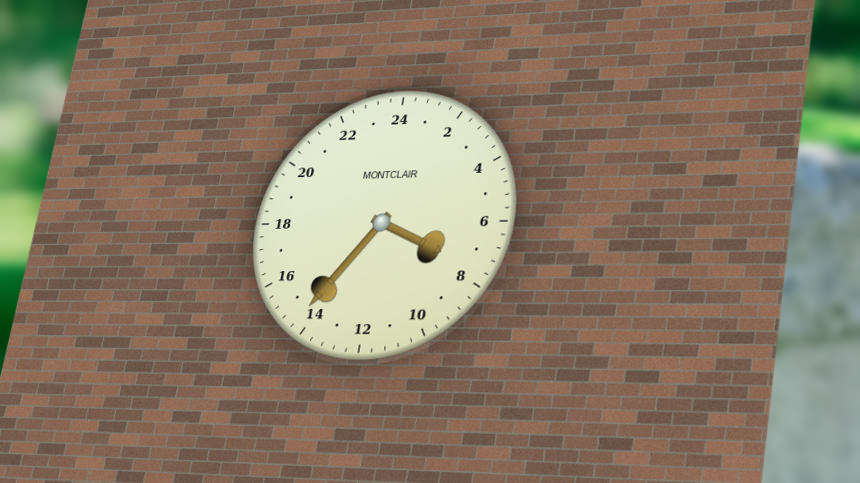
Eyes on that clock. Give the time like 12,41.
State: 7,36
